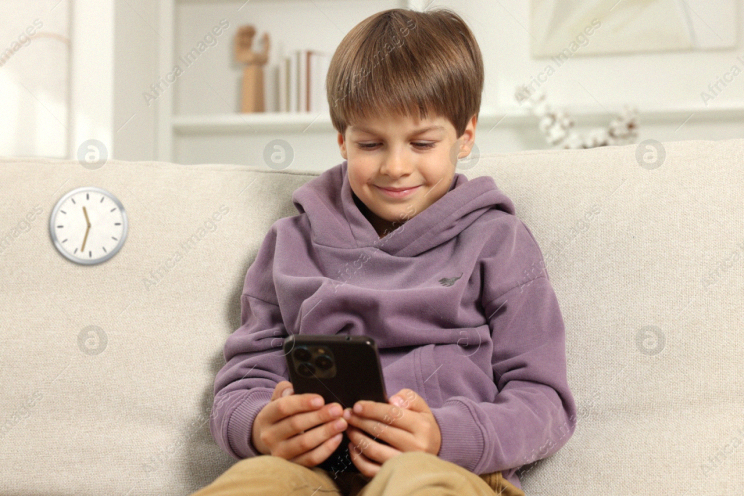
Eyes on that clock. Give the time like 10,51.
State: 11,33
